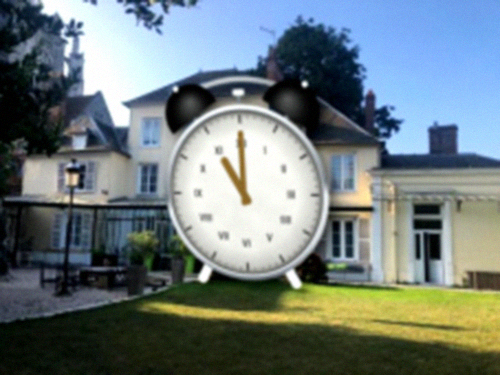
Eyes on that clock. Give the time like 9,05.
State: 11,00
